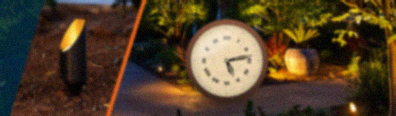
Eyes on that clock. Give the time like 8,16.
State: 5,13
